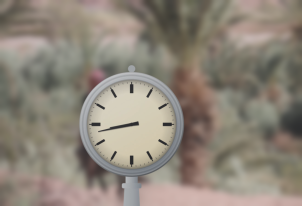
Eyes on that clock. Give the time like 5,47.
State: 8,43
